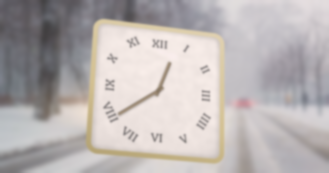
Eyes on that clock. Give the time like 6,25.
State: 12,39
